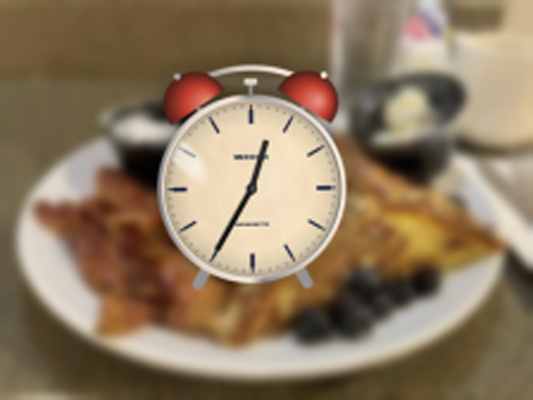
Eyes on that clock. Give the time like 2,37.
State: 12,35
